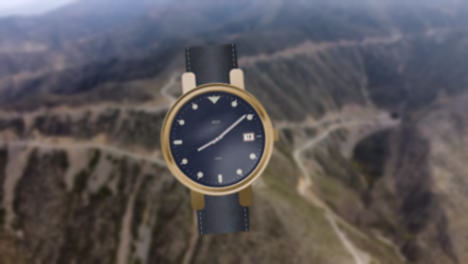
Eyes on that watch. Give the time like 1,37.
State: 8,09
